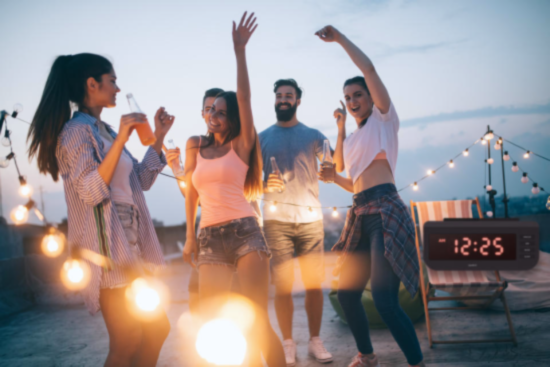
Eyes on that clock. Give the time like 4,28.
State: 12,25
